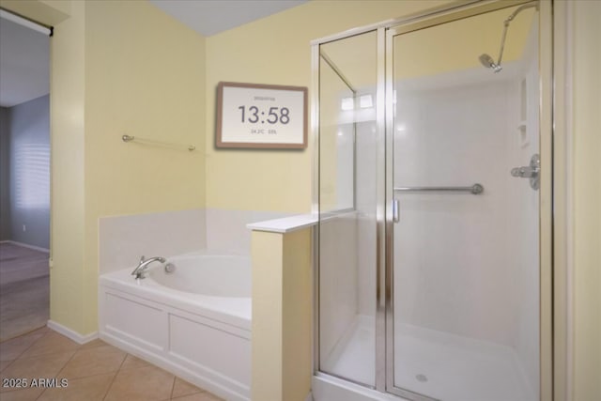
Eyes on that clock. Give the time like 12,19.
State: 13,58
